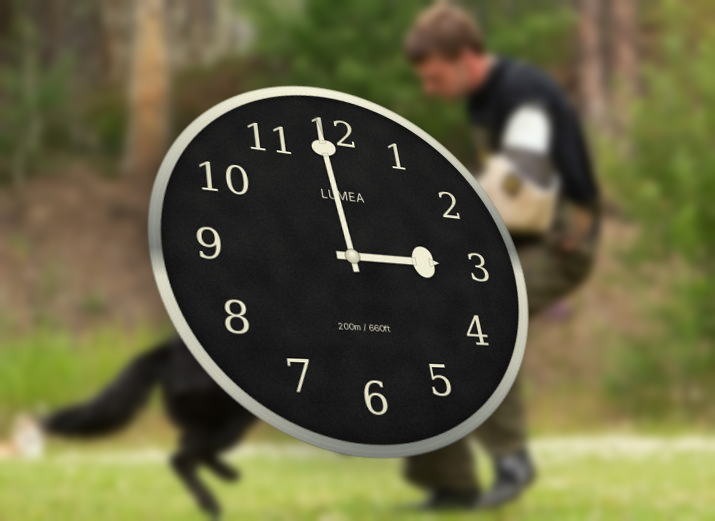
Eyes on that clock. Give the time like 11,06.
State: 2,59
